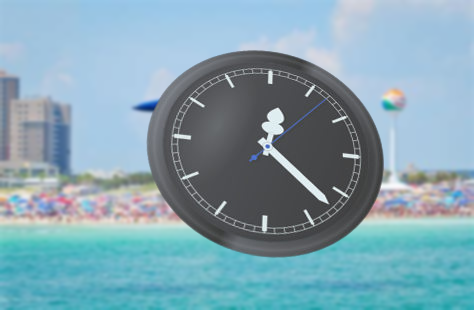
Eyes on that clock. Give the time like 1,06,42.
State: 12,22,07
